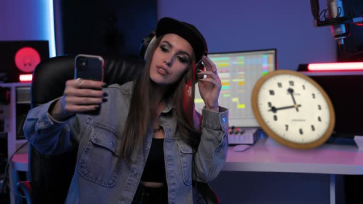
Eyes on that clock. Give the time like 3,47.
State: 11,43
